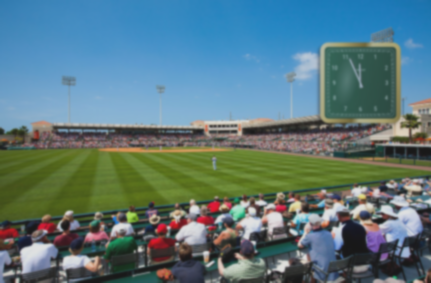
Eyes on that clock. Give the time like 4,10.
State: 11,56
